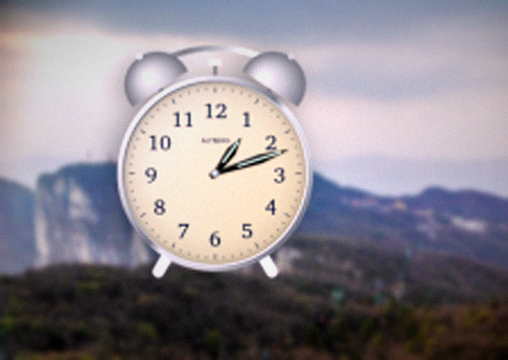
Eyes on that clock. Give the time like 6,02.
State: 1,12
